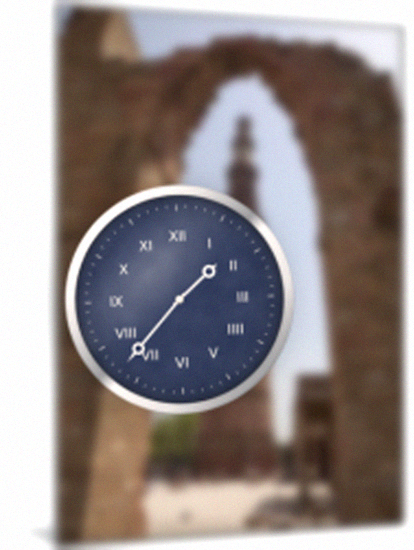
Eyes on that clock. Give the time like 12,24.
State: 1,37
